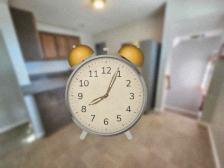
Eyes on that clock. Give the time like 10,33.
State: 8,04
